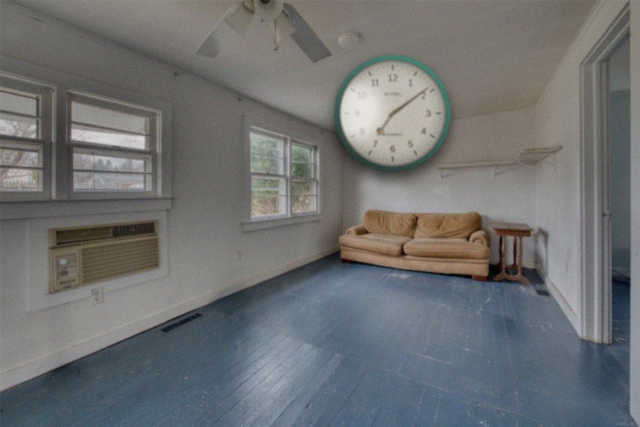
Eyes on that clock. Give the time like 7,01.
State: 7,09
